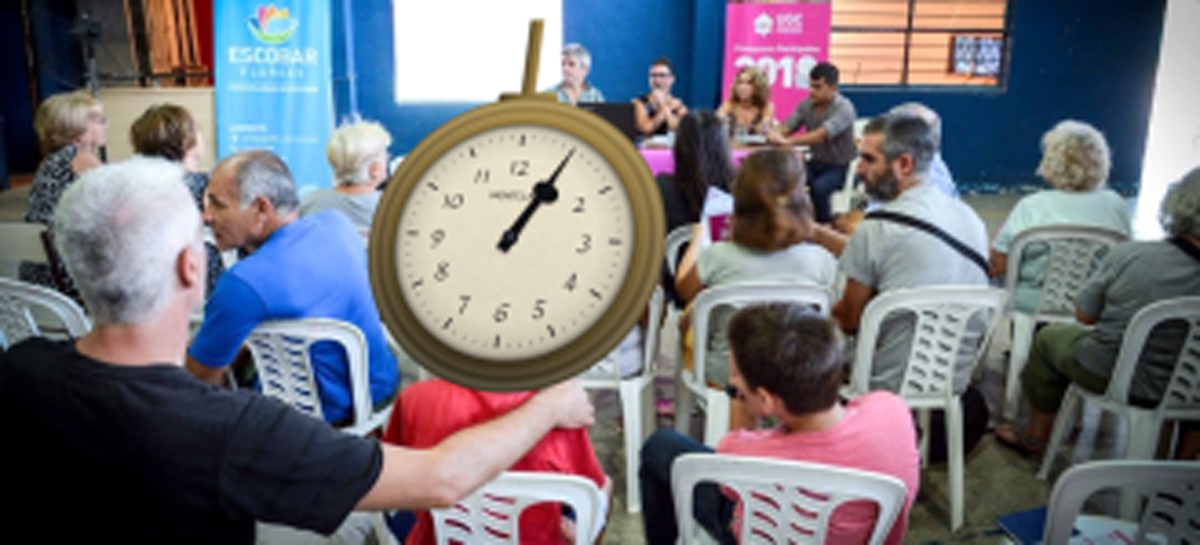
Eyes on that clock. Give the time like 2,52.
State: 1,05
